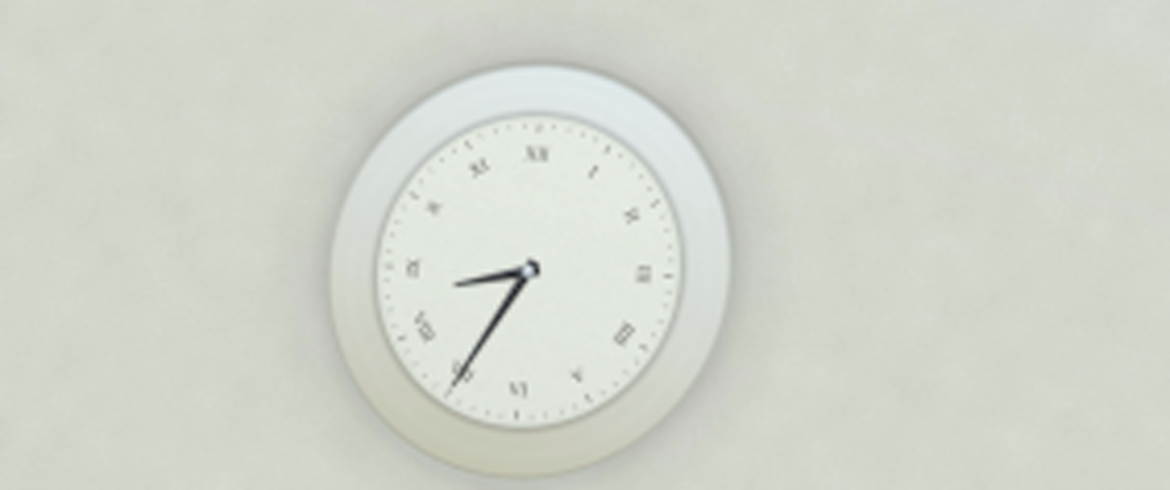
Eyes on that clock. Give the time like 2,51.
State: 8,35
